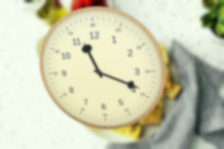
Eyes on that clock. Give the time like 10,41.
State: 11,19
